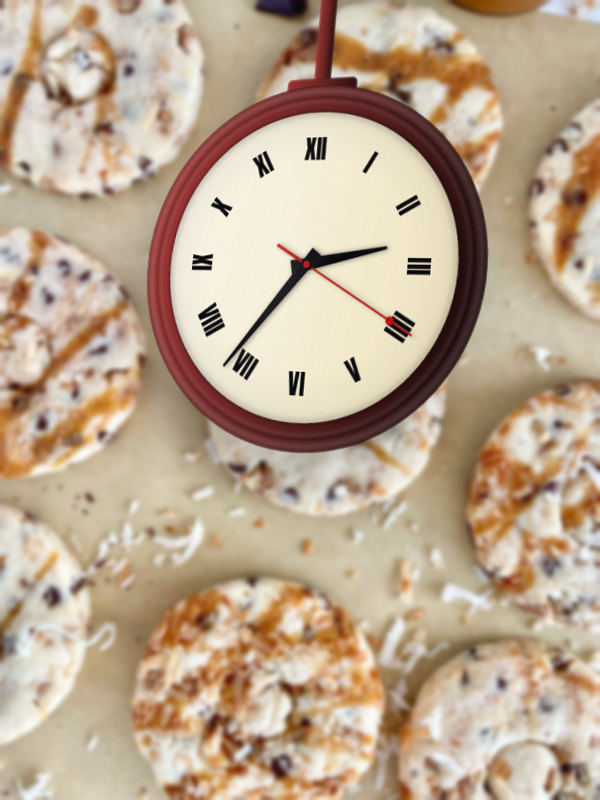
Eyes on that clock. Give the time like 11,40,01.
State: 2,36,20
